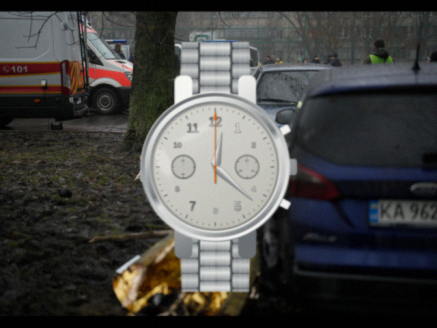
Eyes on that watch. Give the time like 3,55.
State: 12,22
